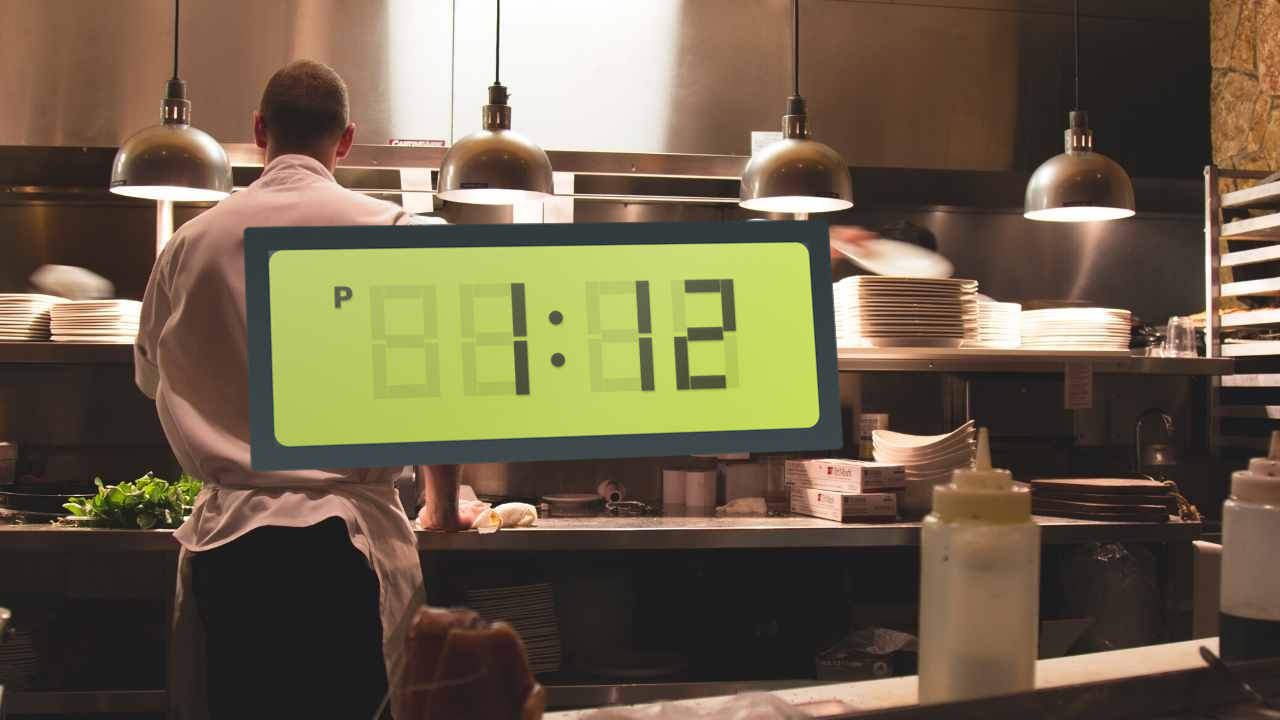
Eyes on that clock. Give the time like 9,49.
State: 1,12
